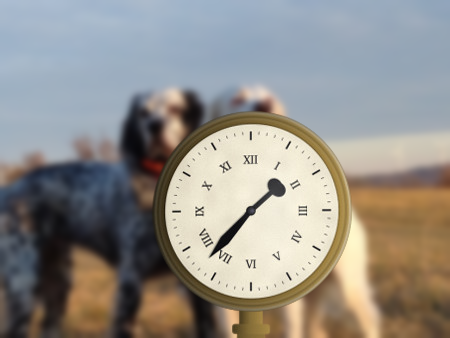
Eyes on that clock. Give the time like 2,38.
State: 1,37
